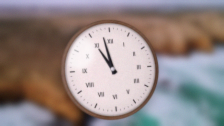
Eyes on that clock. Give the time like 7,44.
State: 10,58
